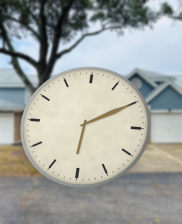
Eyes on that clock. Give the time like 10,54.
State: 6,10
